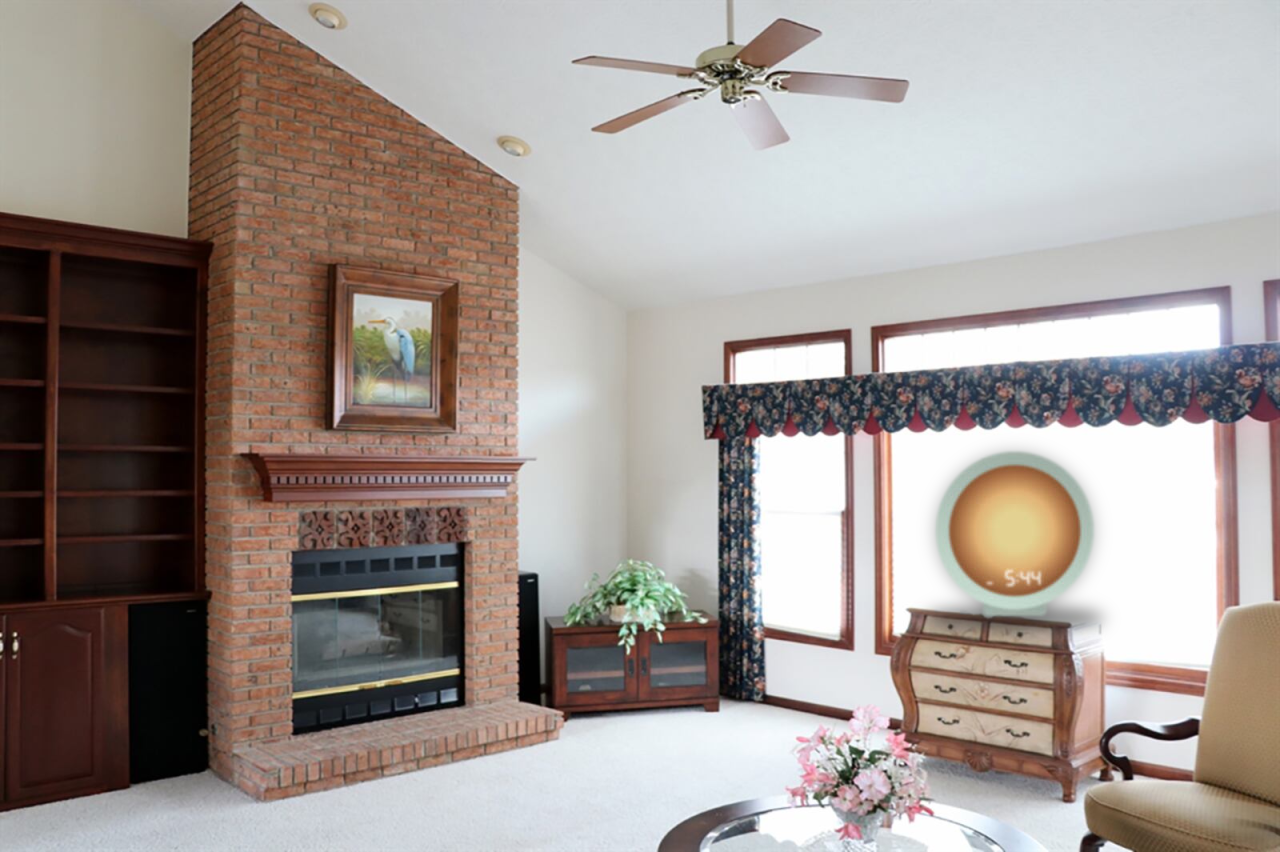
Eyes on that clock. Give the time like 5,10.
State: 5,44
